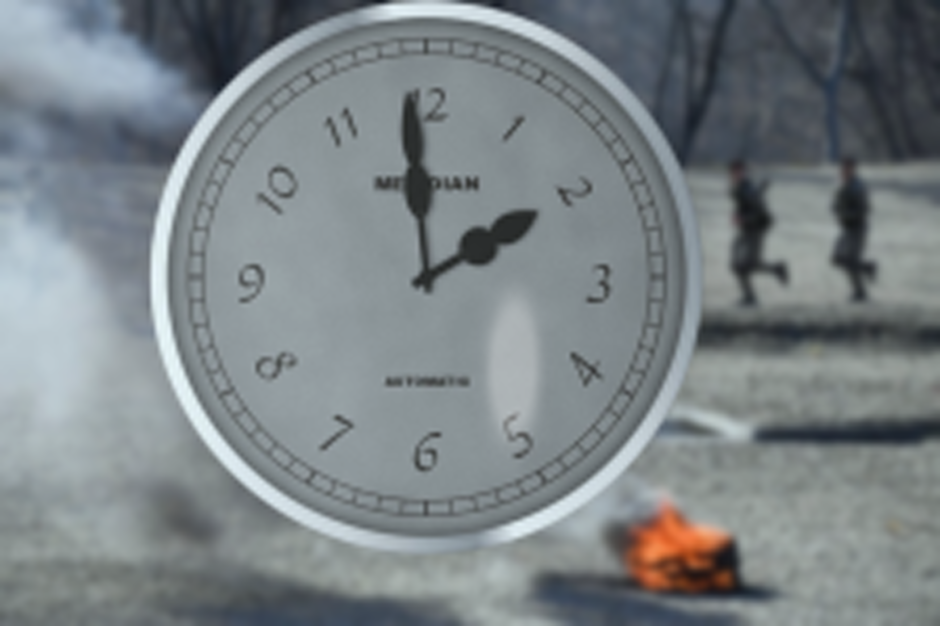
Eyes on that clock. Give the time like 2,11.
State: 1,59
